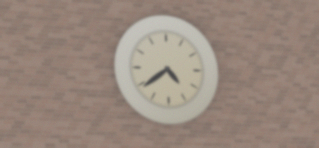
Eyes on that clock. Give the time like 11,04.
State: 4,39
